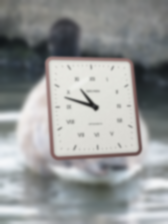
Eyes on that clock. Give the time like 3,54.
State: 10,48
